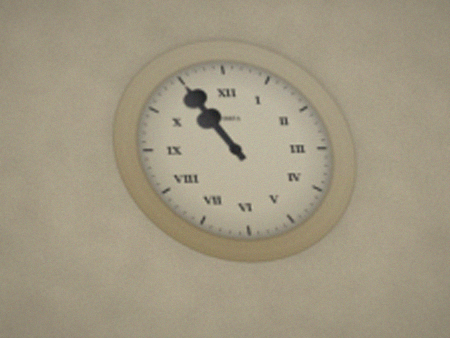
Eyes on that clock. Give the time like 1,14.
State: 10,55
